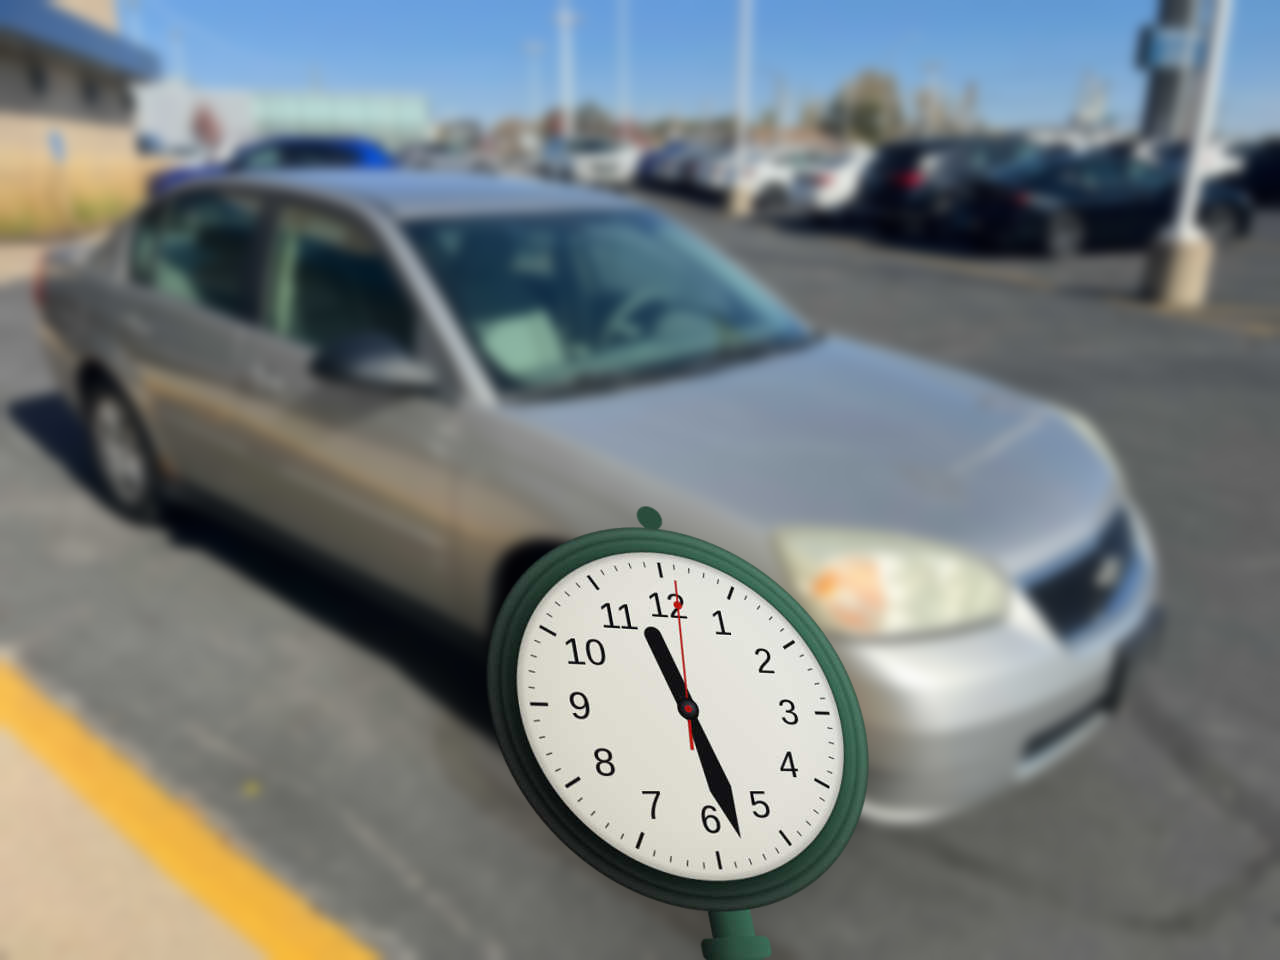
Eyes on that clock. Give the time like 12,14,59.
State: 11,28,01
